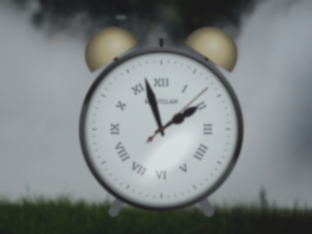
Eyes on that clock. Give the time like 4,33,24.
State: 1,57,08
